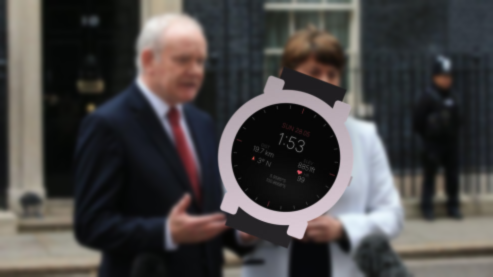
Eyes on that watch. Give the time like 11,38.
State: 1,53
